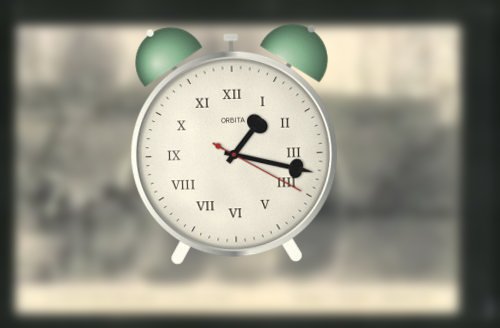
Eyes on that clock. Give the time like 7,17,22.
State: 1,17,20
